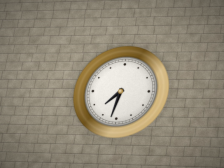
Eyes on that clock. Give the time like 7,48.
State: 7,32
